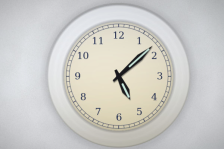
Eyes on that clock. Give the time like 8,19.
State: 5,08
